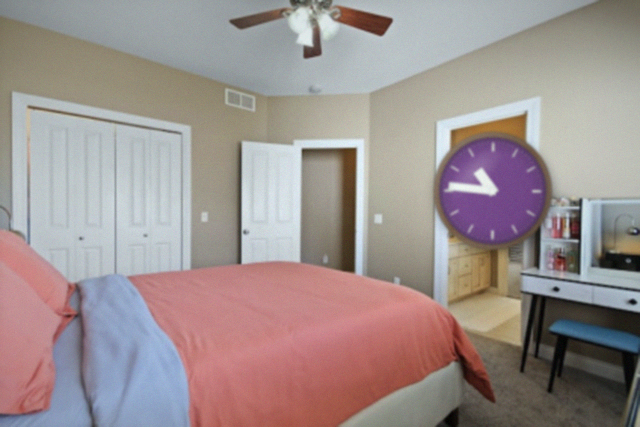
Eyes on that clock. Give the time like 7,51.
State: 10,46
